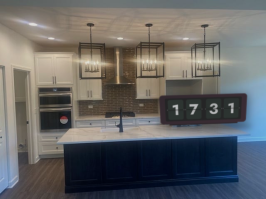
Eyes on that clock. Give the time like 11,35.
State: 17,31
